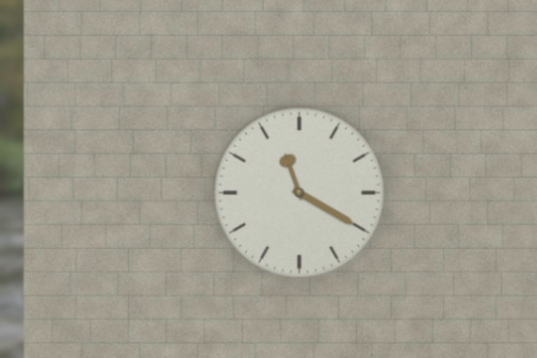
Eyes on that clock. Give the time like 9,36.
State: 11,20
